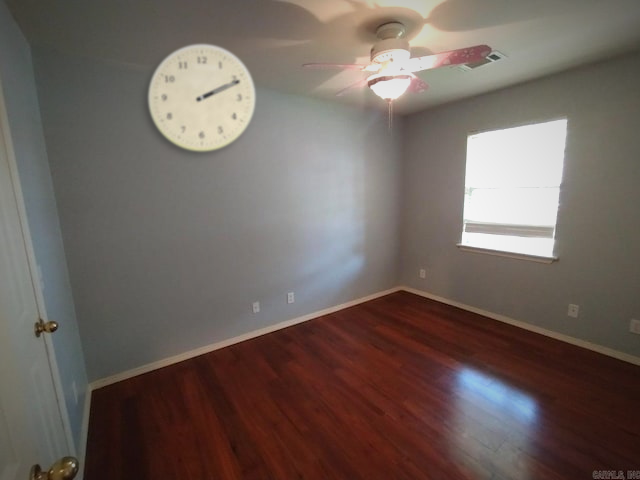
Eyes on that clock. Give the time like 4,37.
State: 2,11
